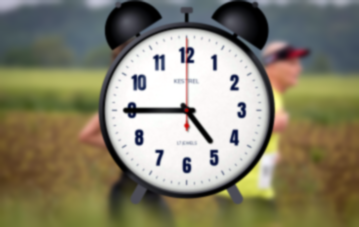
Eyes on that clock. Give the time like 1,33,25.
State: 4,45,00
